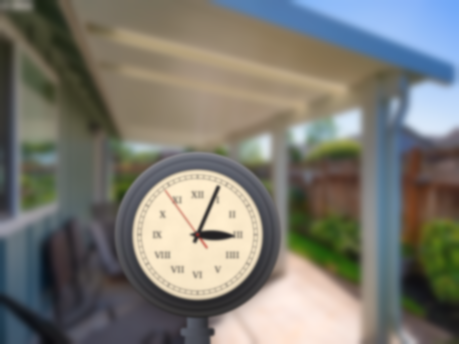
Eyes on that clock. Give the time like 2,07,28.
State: 3,03,54
